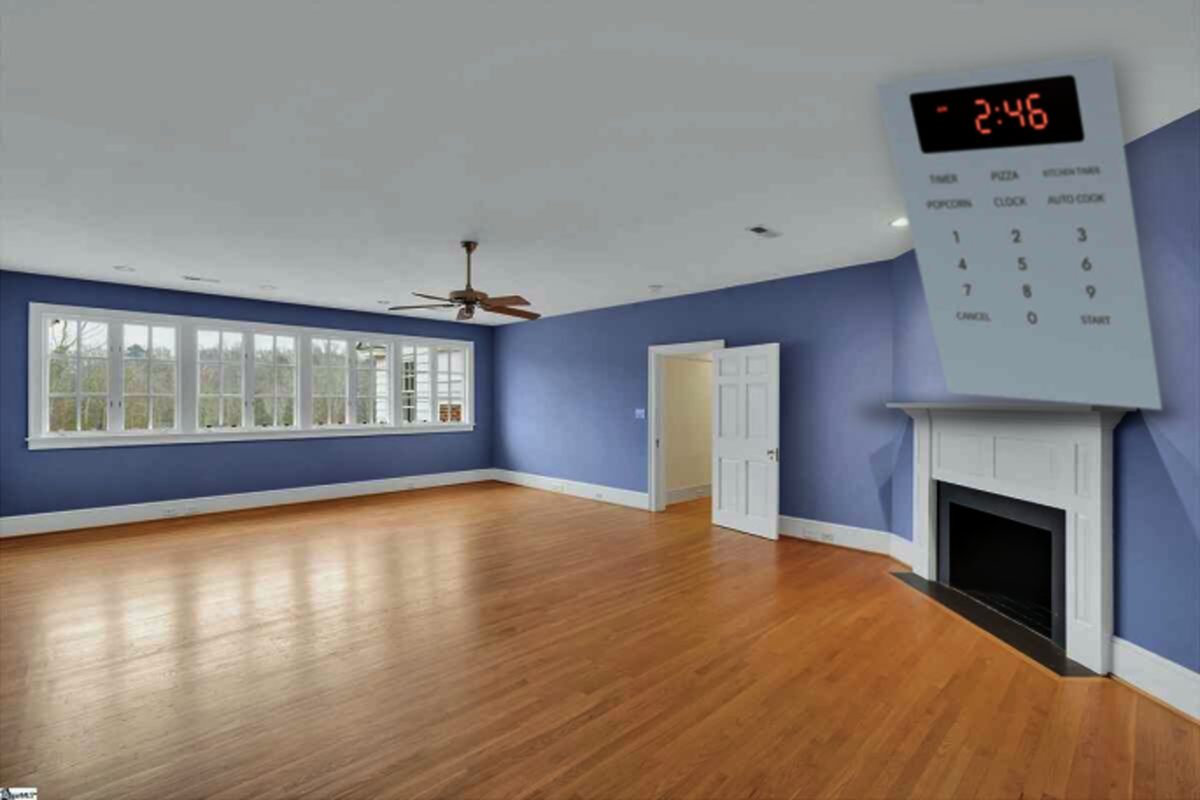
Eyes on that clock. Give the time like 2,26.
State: 2,46
